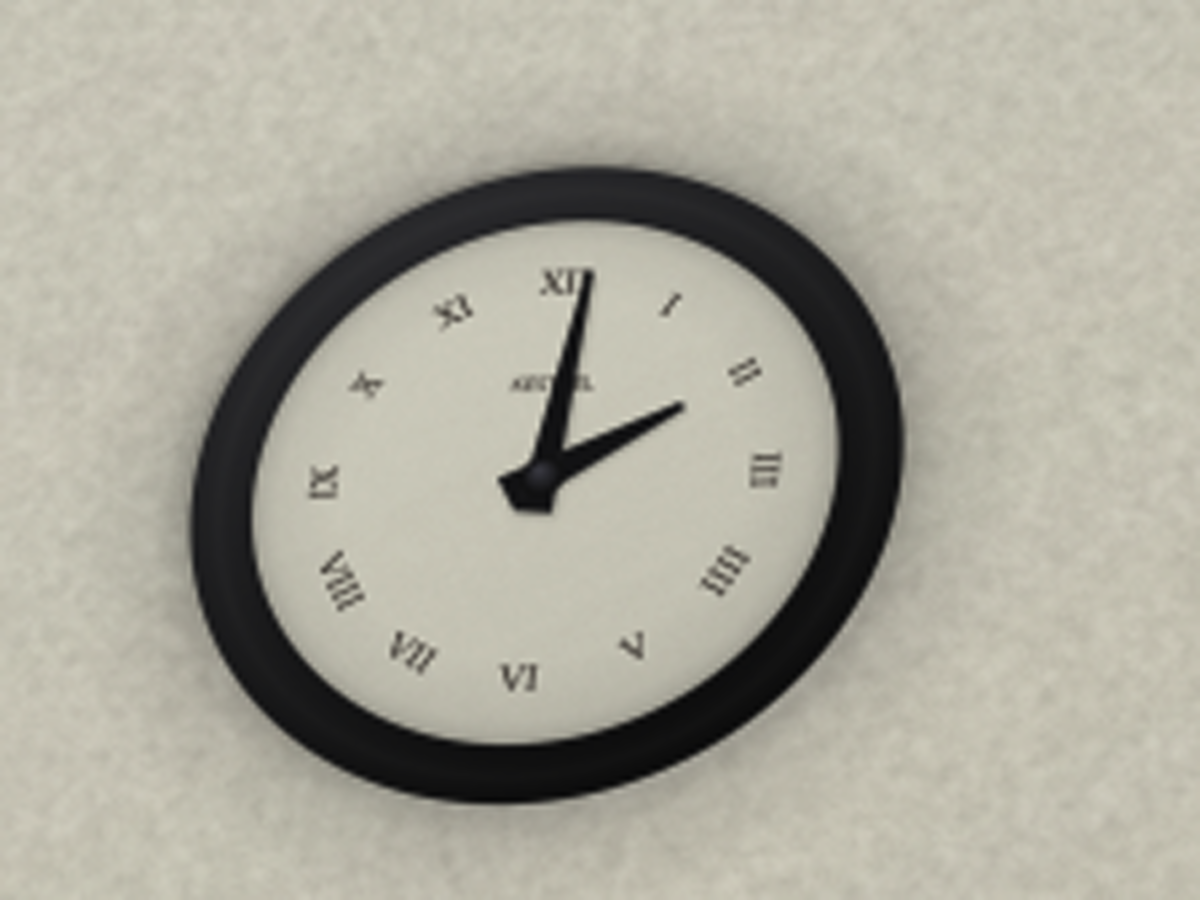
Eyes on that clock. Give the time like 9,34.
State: 2,01
